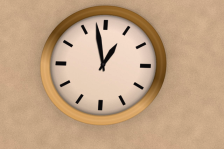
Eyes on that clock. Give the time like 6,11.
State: 12,58
